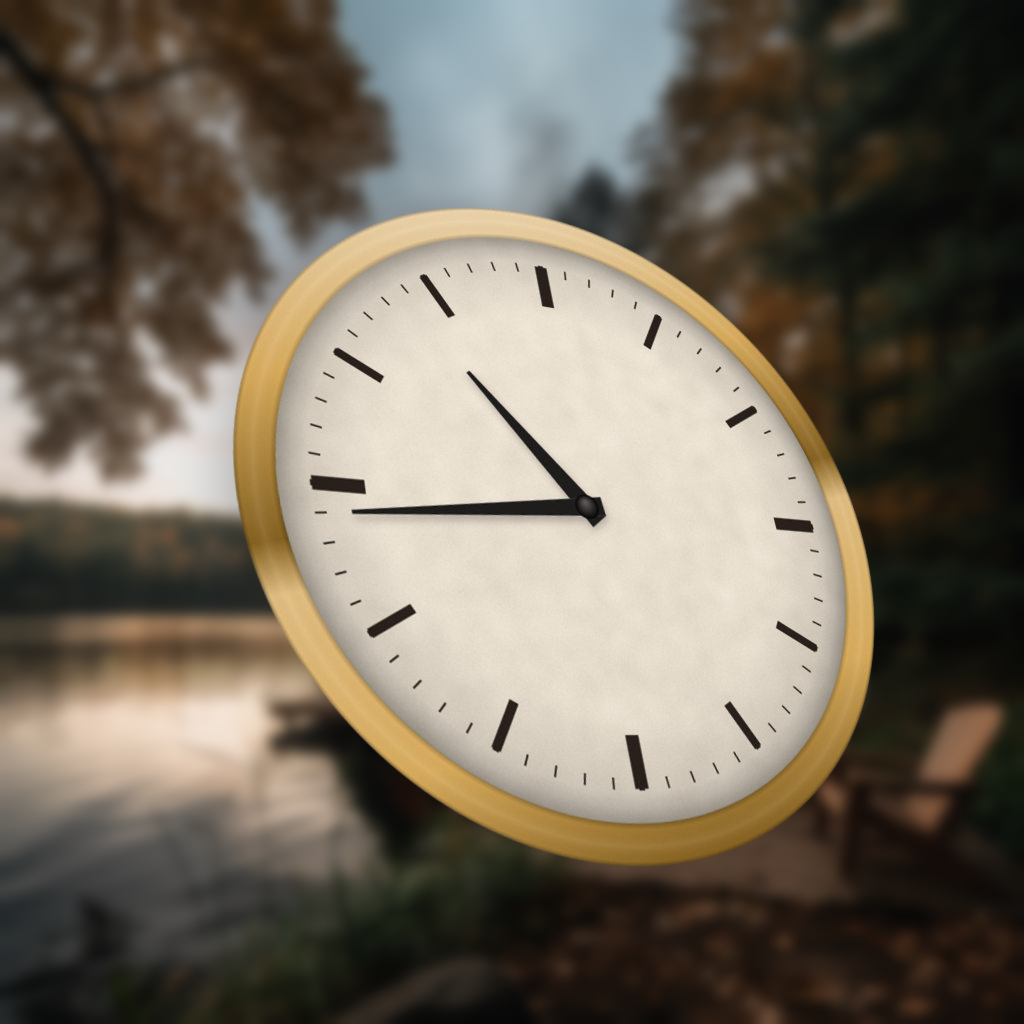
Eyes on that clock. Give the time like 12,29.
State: 10,44
